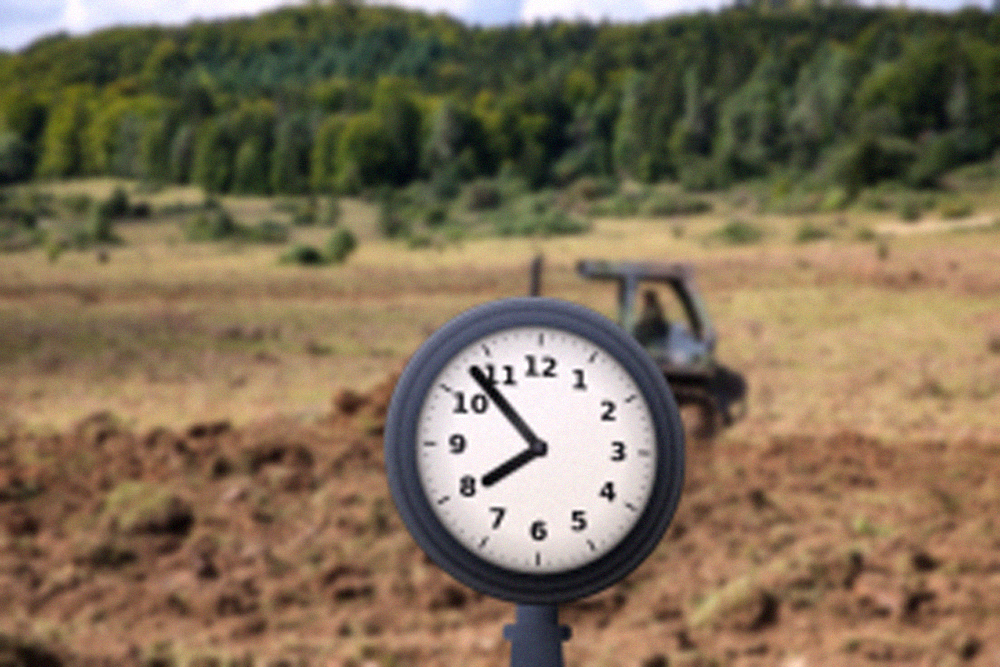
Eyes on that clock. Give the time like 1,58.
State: 7,53
